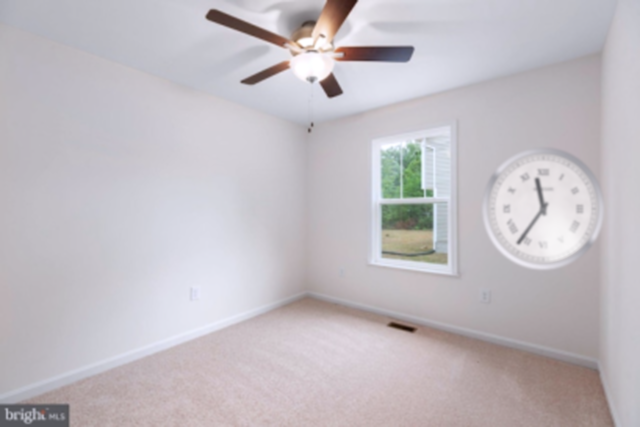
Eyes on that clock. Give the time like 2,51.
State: 11,36
